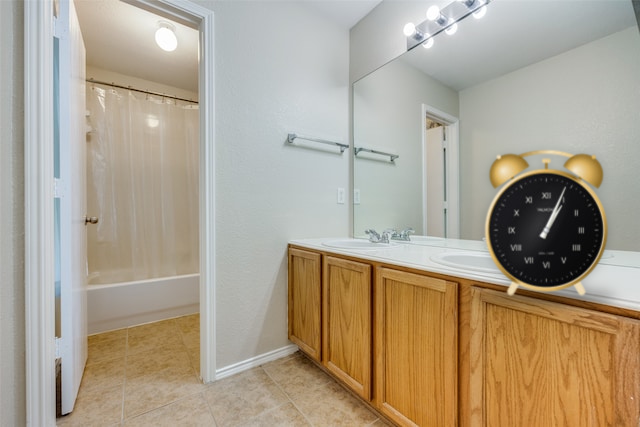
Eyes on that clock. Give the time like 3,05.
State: 1,04
